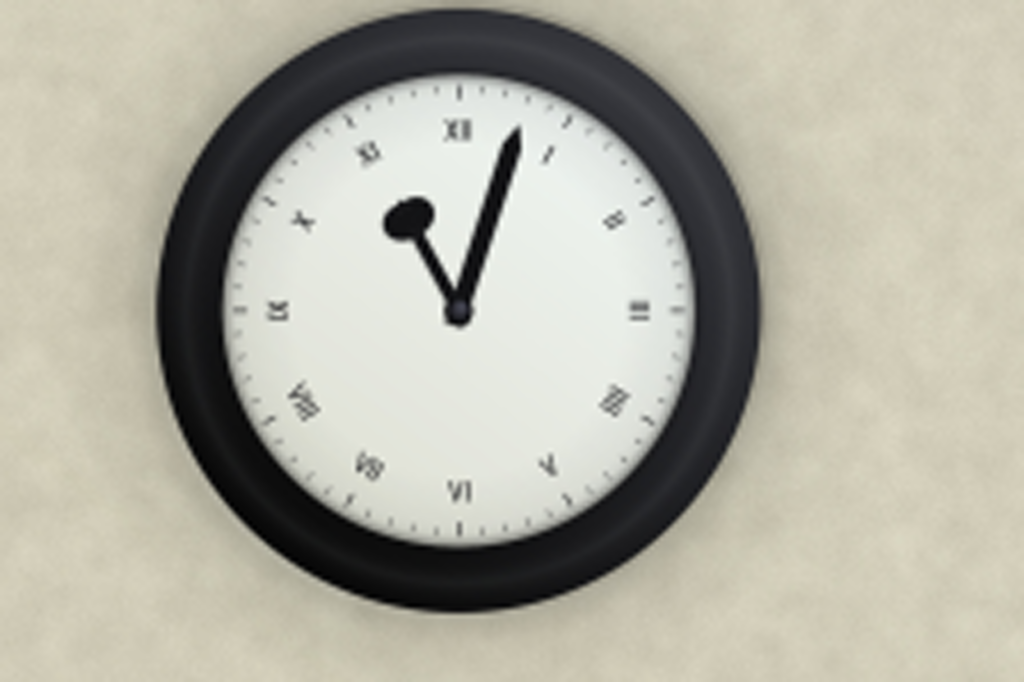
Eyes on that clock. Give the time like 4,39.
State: 11,03
